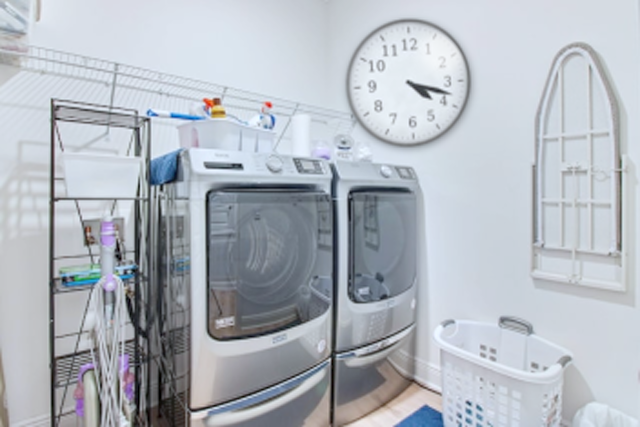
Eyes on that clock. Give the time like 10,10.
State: 4,18
